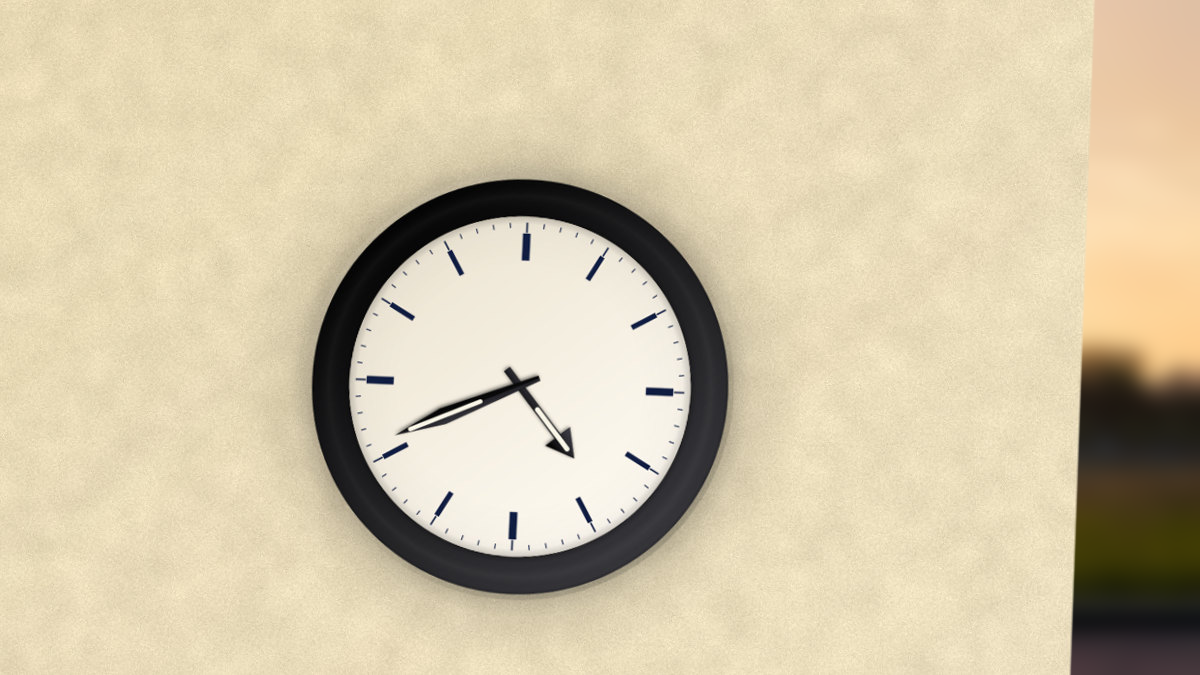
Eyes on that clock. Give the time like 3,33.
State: 4,41
